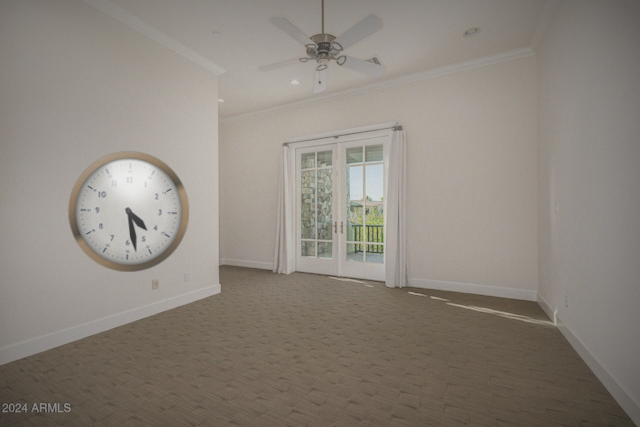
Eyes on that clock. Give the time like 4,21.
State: 4,28
